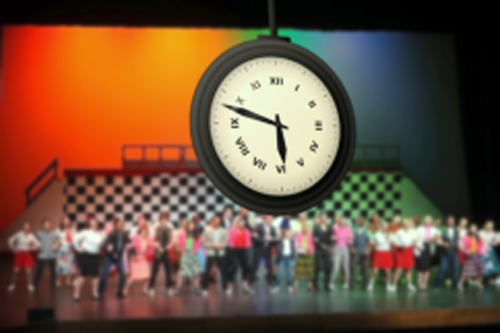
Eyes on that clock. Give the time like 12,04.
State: 5,48
